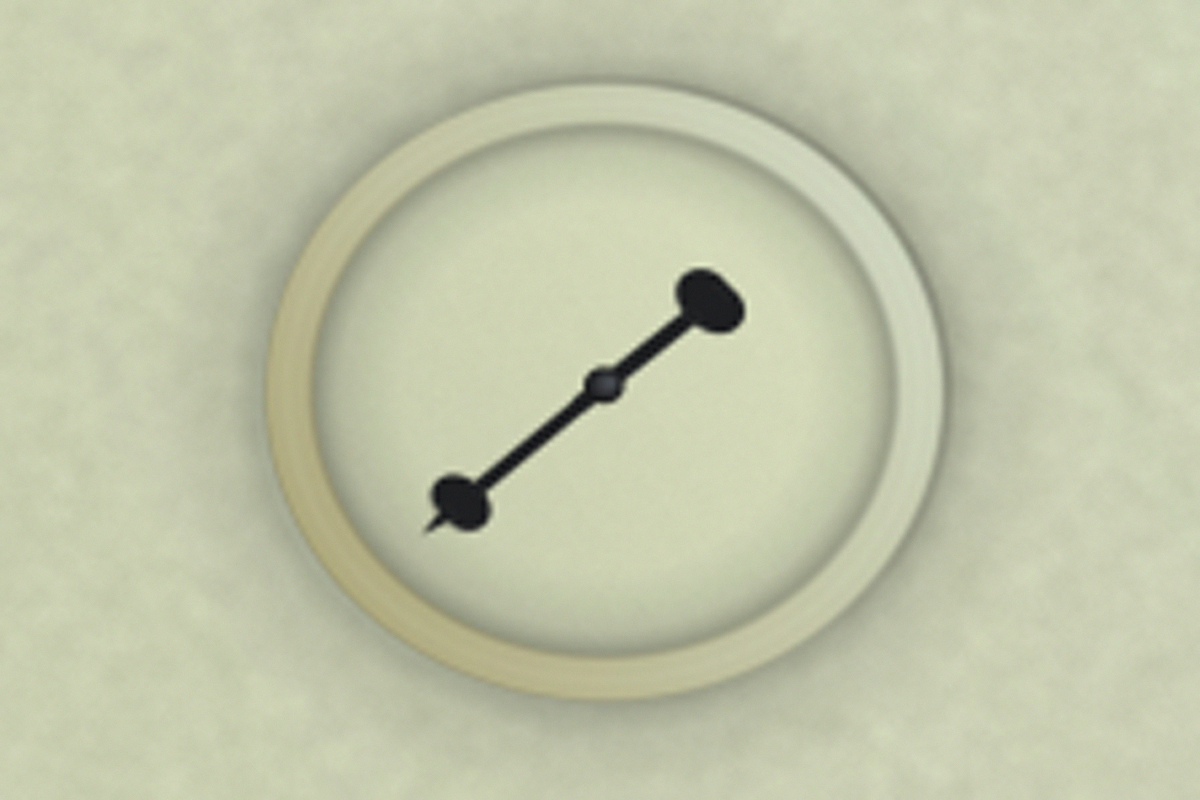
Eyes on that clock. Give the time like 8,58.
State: 1,38
